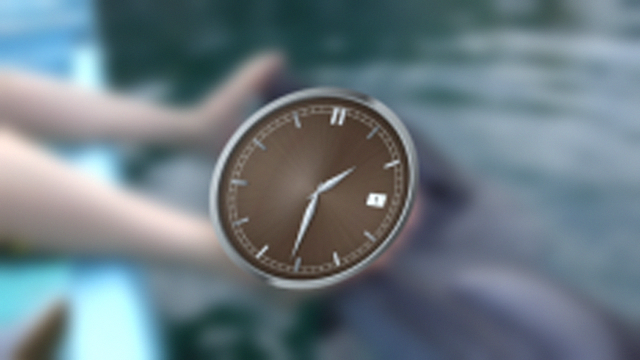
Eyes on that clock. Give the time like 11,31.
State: 1,31
